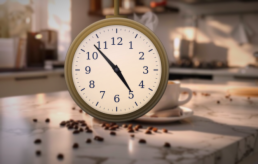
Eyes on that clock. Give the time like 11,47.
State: 4,53
